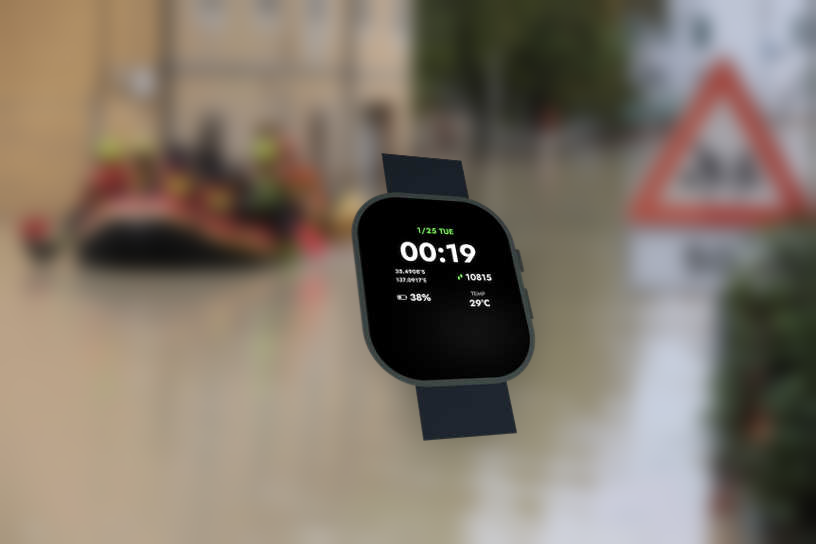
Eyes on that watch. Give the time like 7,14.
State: 0,19
